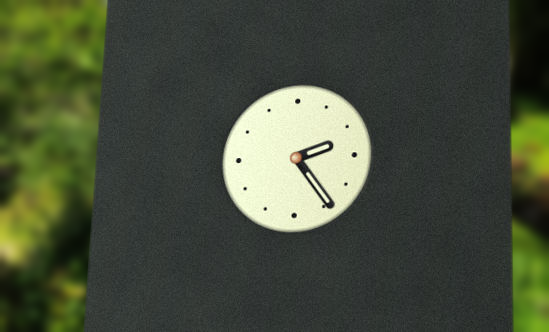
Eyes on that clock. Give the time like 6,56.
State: 2,24
